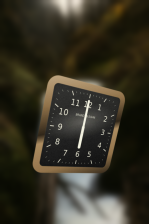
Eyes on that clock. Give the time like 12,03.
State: 6,00
